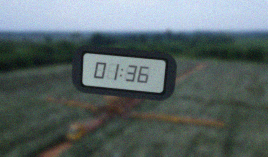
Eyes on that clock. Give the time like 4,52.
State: 1,36
